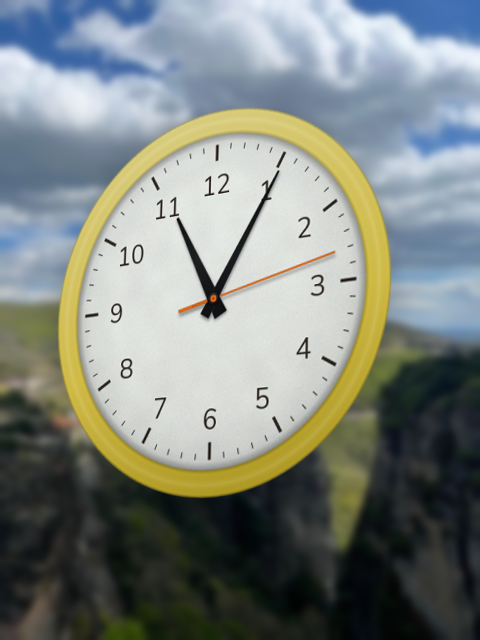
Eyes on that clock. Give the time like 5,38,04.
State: 11,05,13
